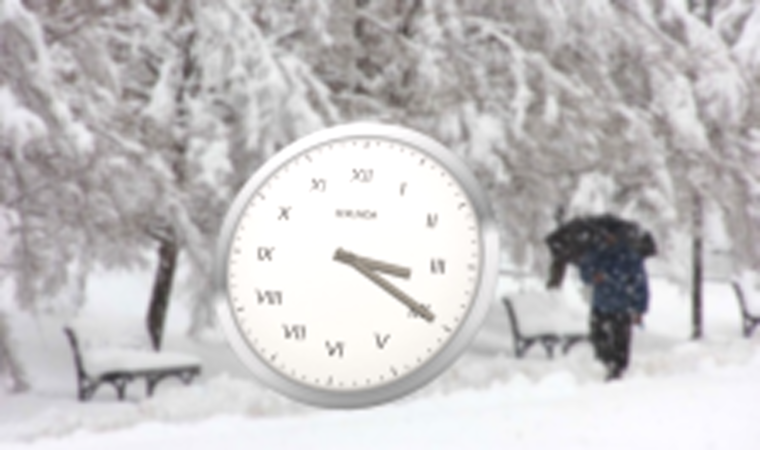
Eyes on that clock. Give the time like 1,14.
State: 3,20
